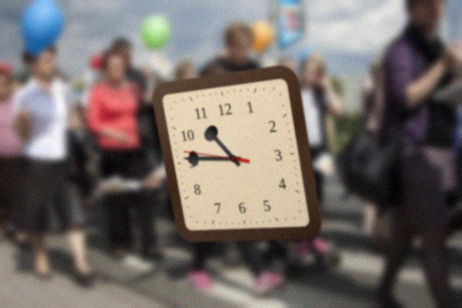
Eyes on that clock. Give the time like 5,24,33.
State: 10,45,47
